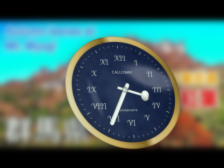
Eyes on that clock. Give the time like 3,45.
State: 3,35
